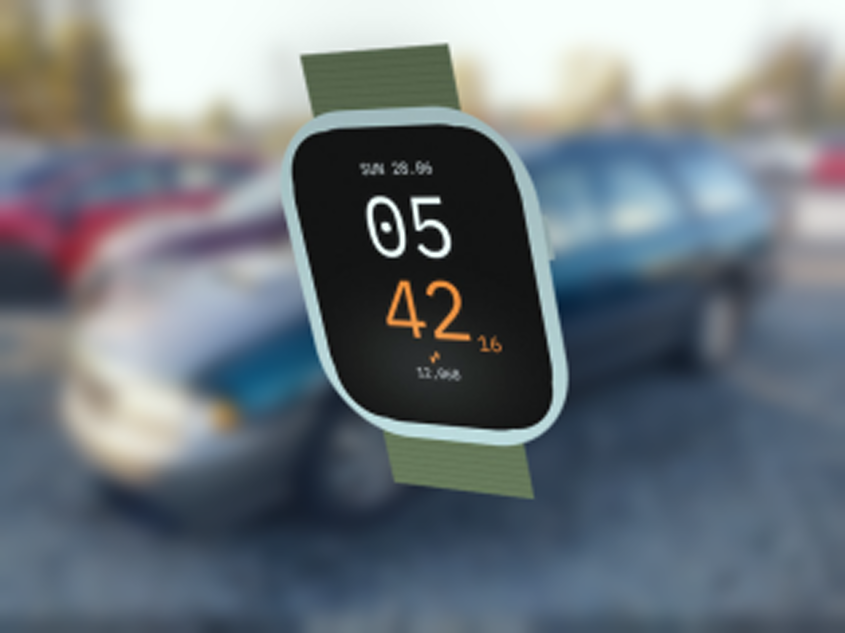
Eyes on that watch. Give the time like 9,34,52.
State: 5,42,16
